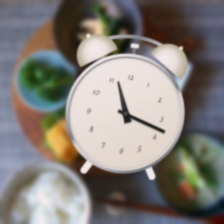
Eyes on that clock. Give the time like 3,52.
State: 11,18
